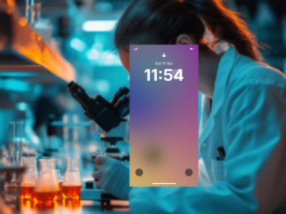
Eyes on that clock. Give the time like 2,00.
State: 11,54
